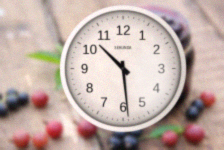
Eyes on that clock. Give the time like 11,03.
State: 10,29
